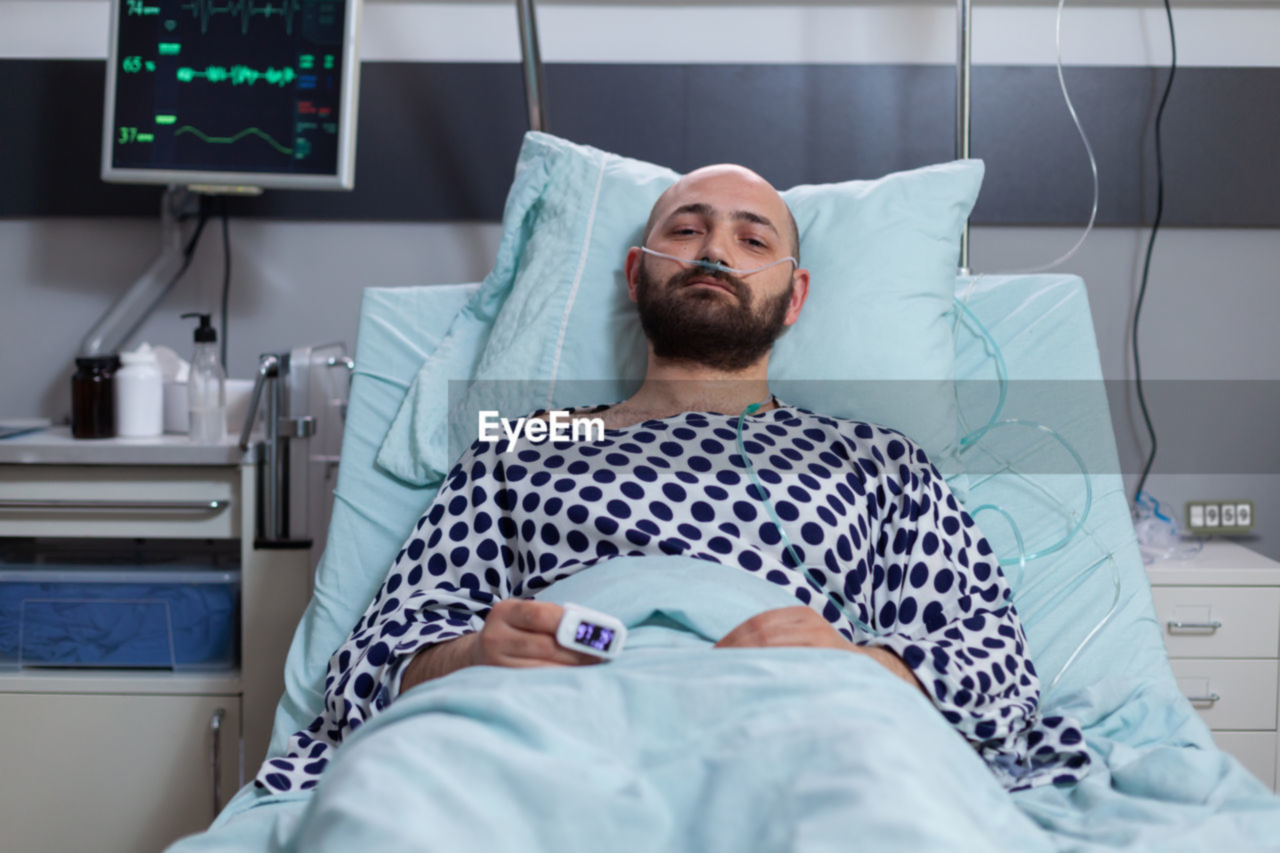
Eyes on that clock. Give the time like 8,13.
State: 9,59
